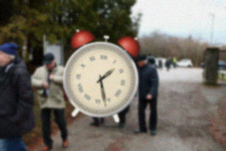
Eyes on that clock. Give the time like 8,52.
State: 1,27
